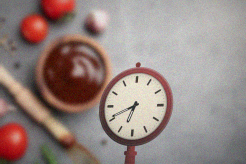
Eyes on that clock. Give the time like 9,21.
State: 6,41
